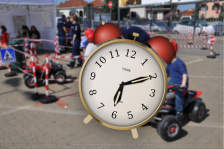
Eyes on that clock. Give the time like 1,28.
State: 6,10
